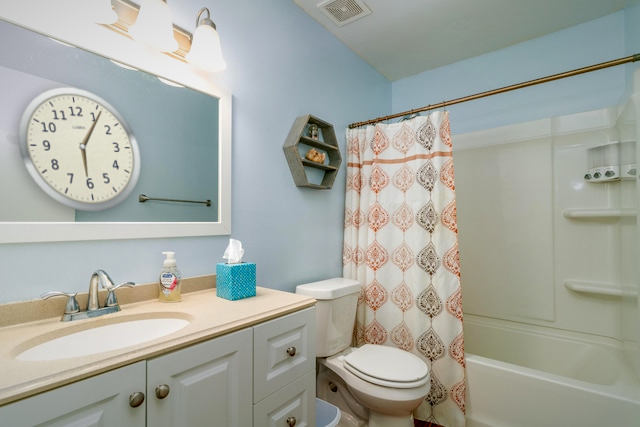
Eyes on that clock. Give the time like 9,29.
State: 6,06
